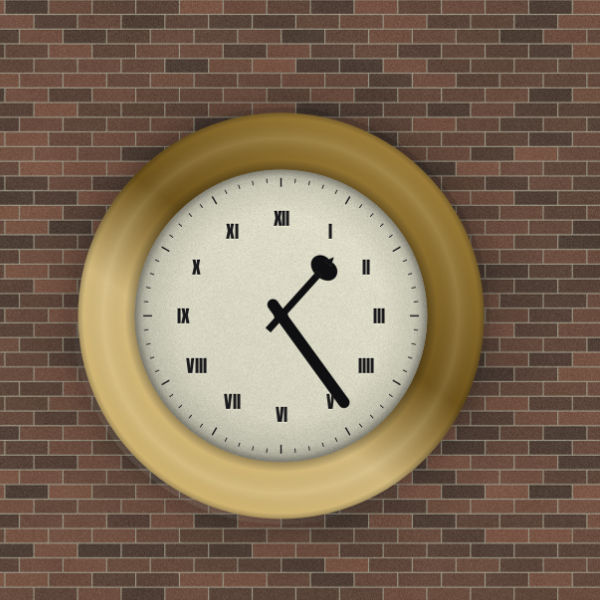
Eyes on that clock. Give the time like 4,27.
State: 1,24
